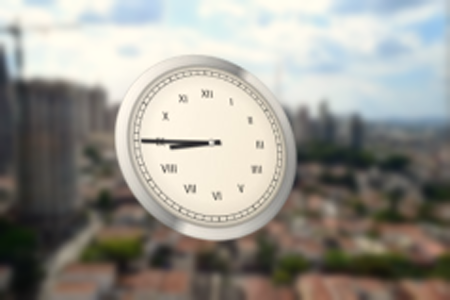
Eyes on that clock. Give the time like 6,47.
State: 8,45
